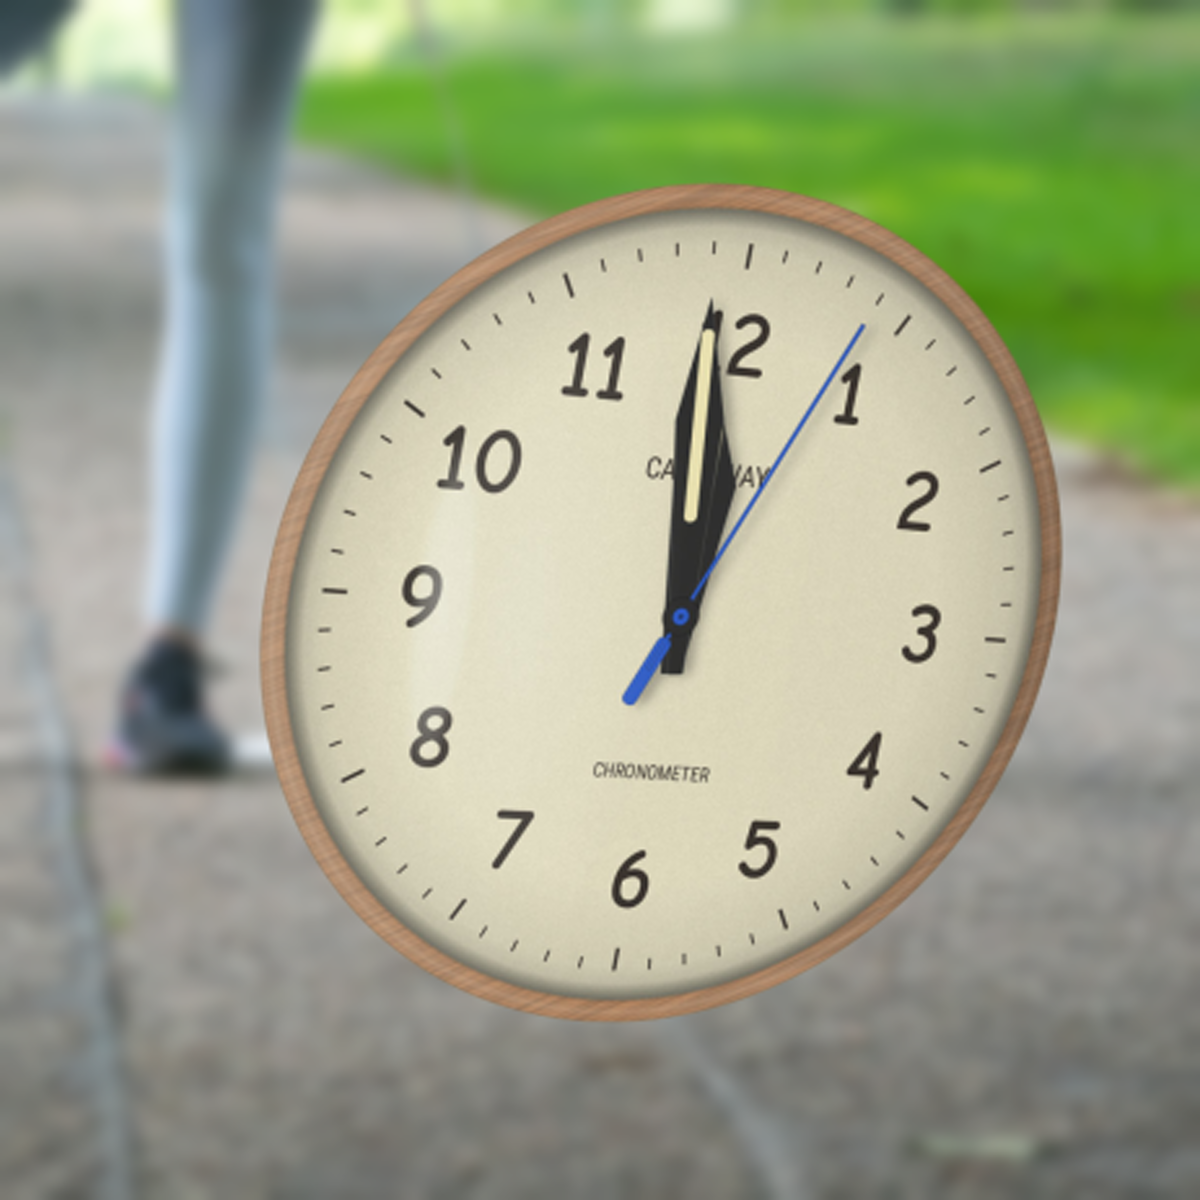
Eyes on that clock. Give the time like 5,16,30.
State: 11,59,04
